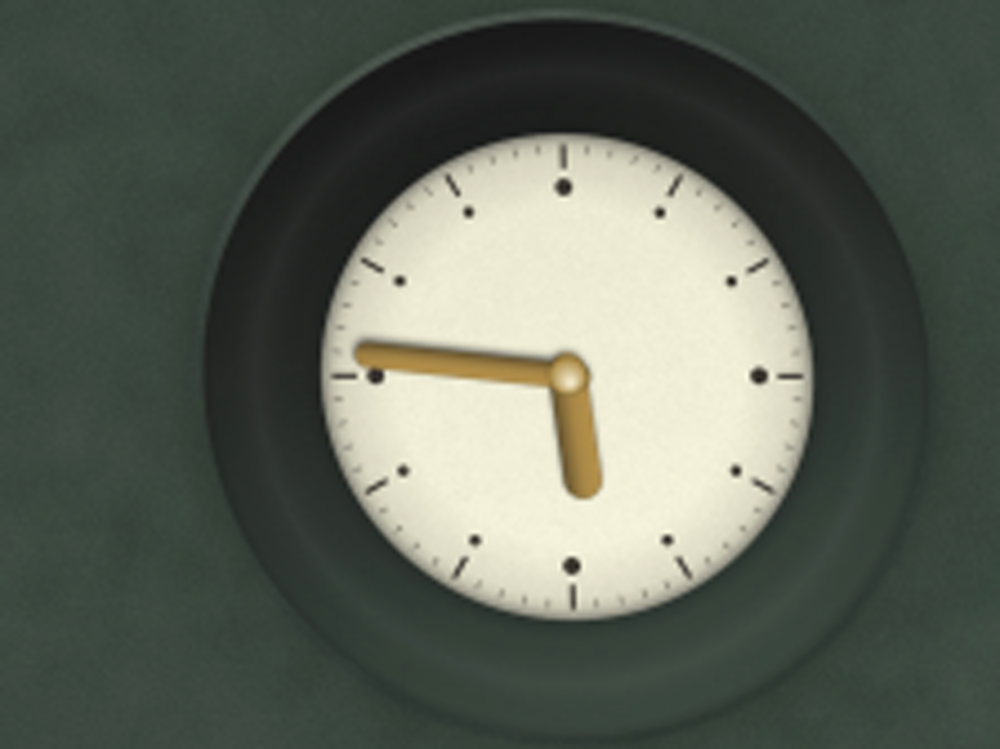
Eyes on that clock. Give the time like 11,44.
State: 5,46
